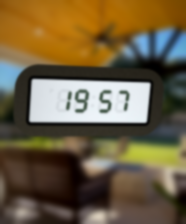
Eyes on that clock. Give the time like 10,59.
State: 19,57
